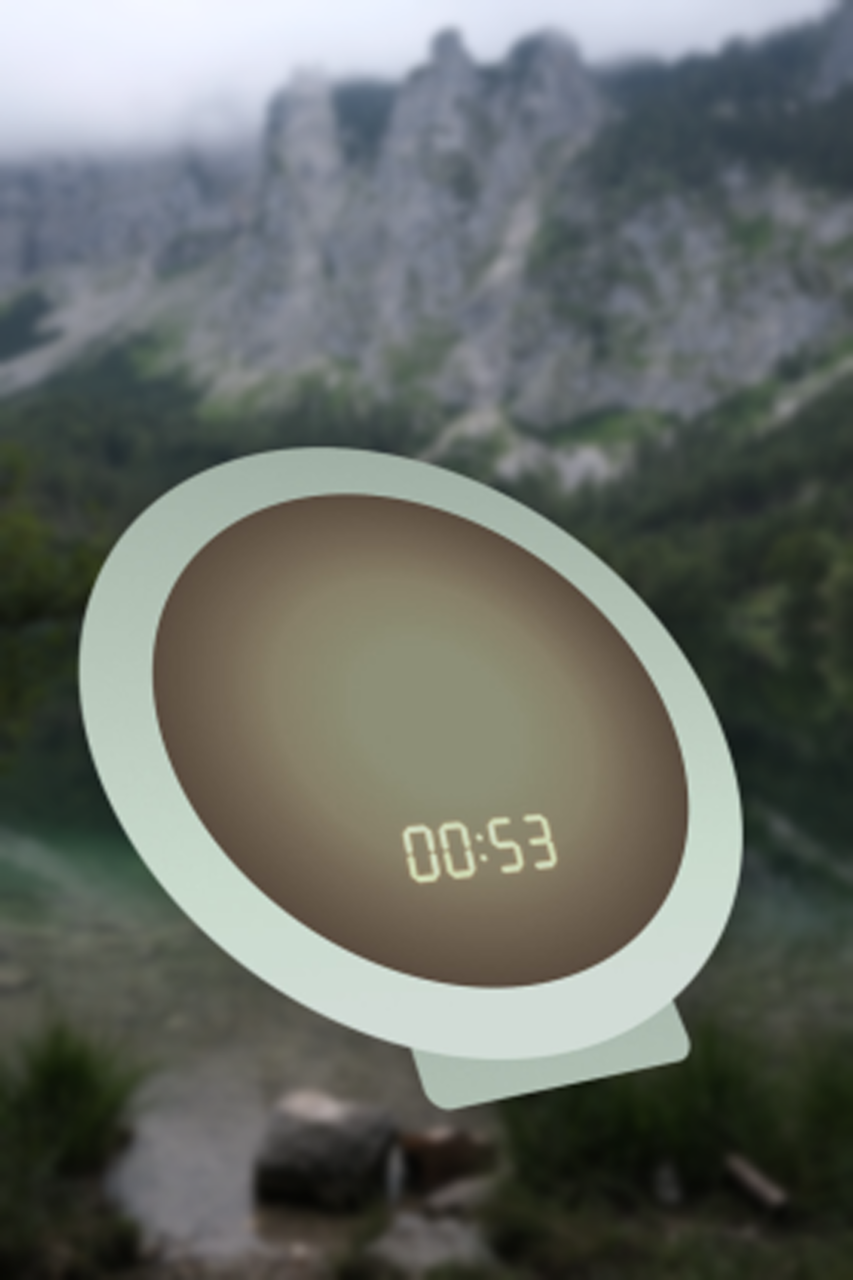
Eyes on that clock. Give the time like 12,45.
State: 0,53
